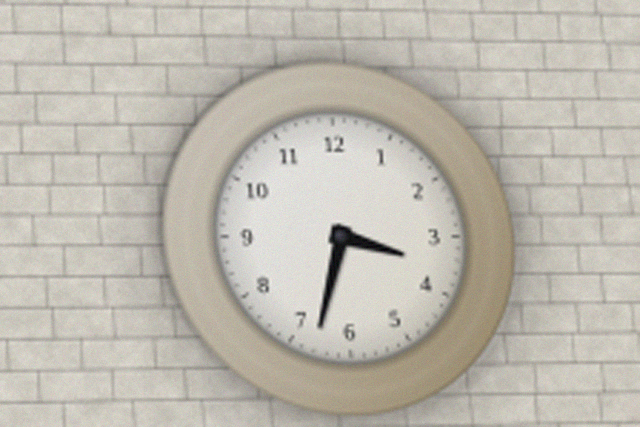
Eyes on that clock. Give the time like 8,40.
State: 3,33
